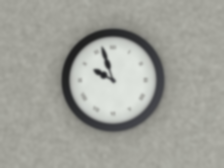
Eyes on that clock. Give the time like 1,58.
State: 9,57
